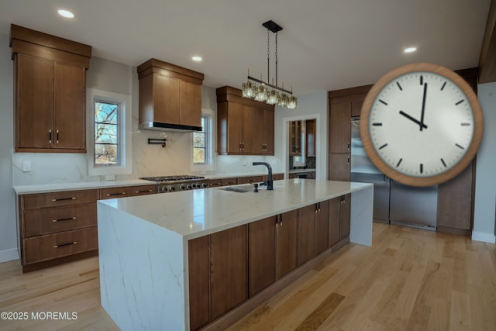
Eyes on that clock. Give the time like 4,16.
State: 10,01
